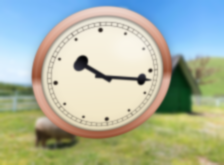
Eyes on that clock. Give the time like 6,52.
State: 10,17
